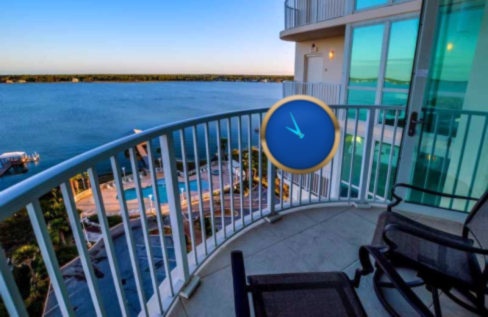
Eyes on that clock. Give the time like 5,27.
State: 9,56
